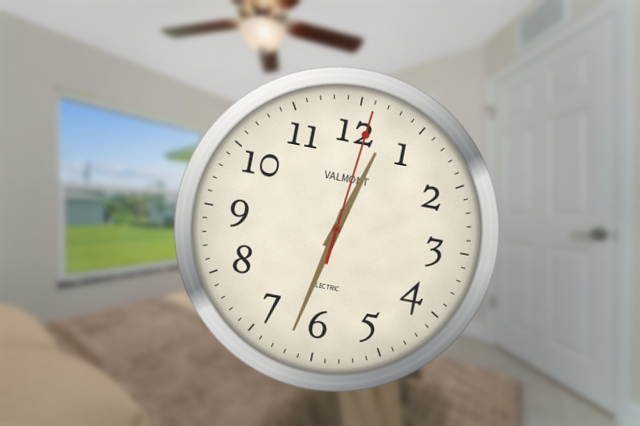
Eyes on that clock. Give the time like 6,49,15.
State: 12,32,01
